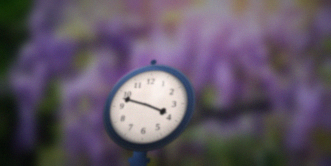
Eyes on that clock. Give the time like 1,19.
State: 3,48
